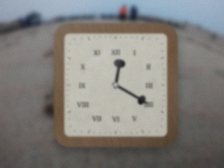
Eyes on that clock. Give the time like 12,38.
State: 12,20
